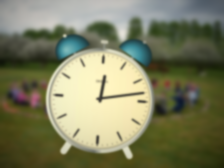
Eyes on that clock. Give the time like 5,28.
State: 12,13
